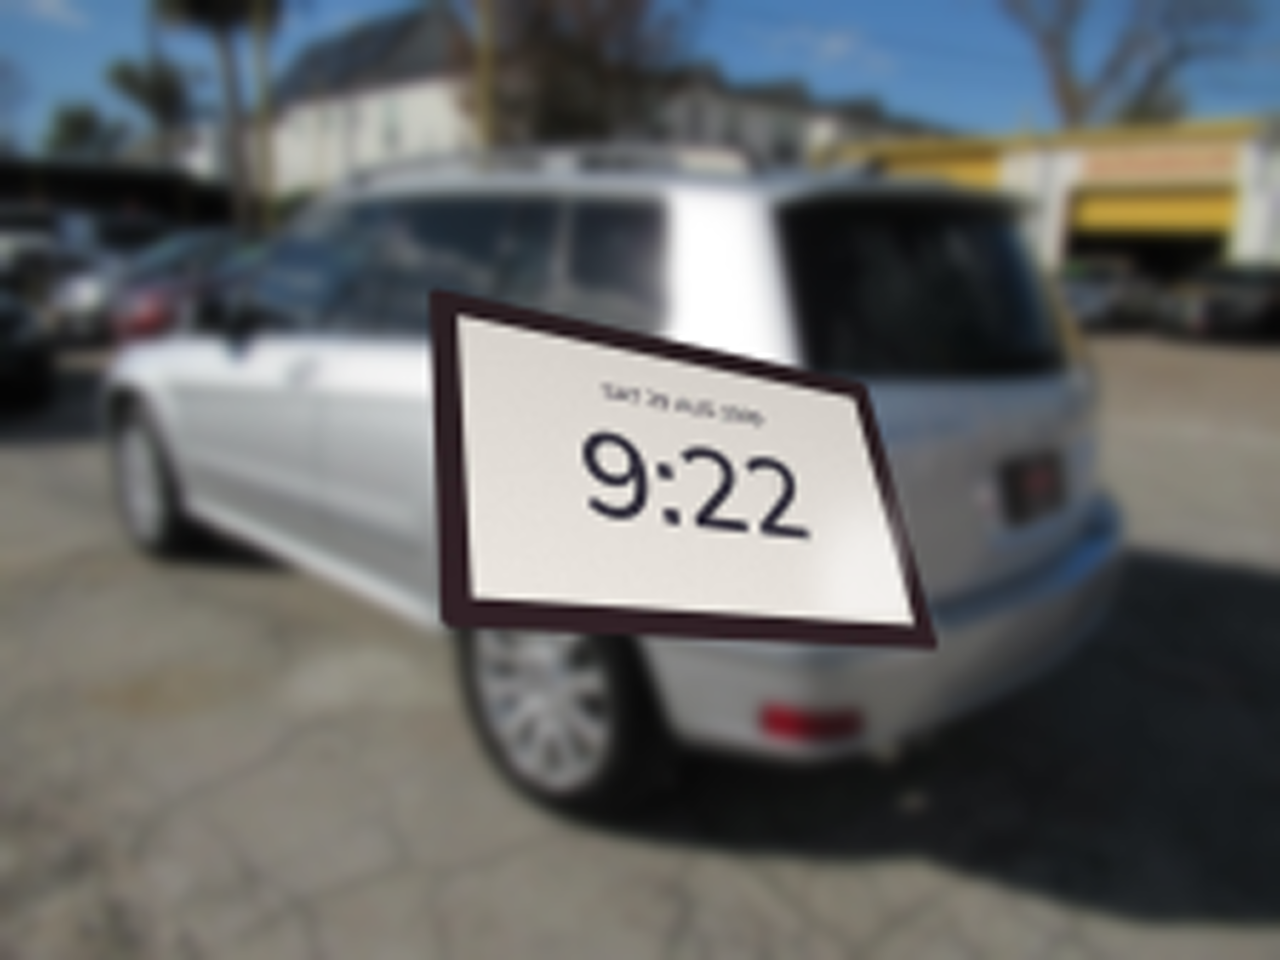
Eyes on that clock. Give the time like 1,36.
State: 9,22
